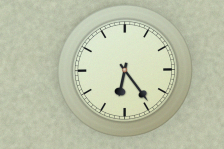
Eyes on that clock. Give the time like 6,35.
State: 6,24
